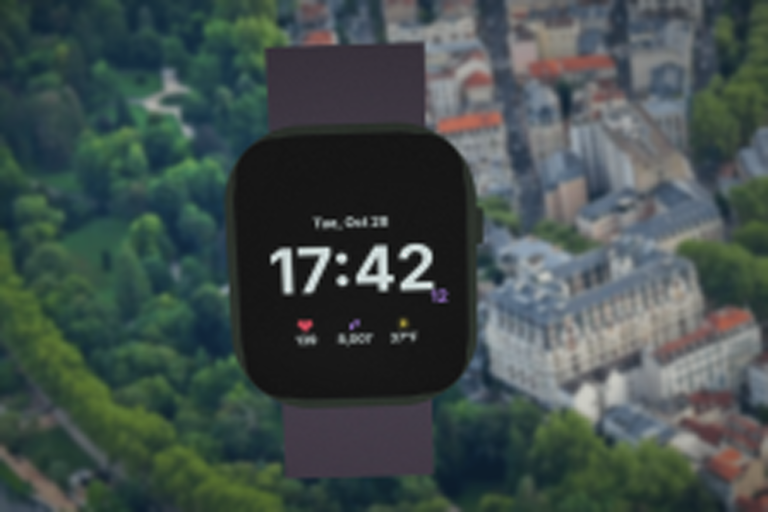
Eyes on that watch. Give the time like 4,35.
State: 17,42
